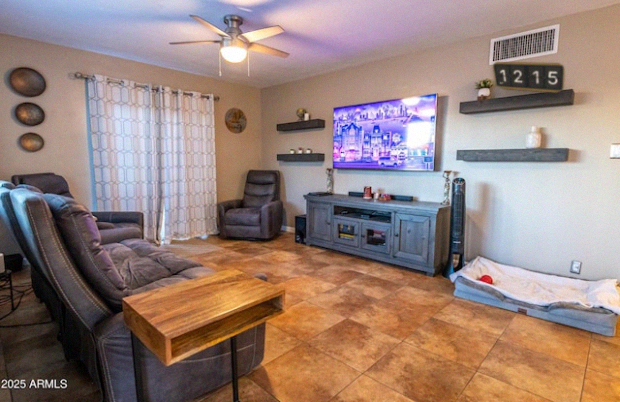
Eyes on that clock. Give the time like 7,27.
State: 12,15
